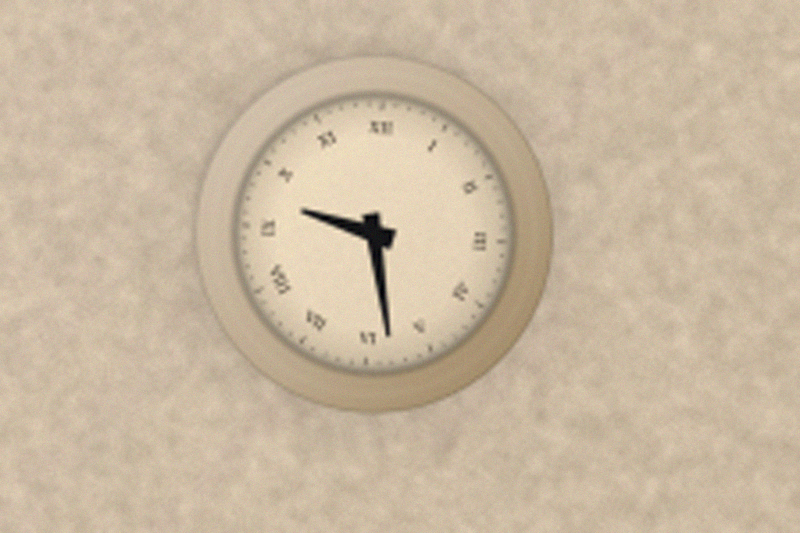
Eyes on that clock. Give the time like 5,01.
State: 9,28
